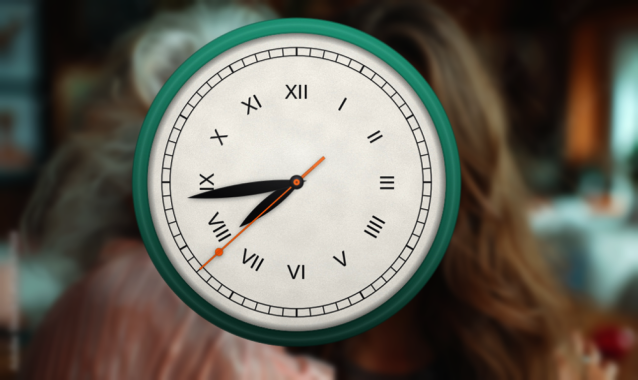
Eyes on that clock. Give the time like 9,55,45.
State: 7,43,38
